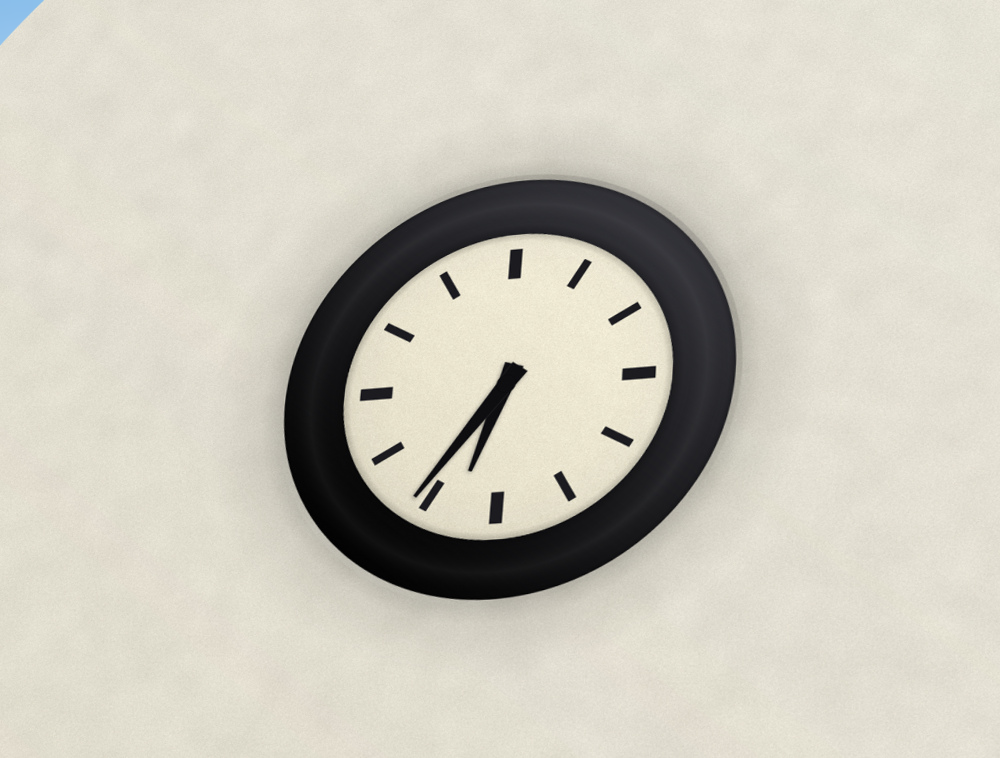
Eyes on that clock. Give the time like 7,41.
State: 6,36
